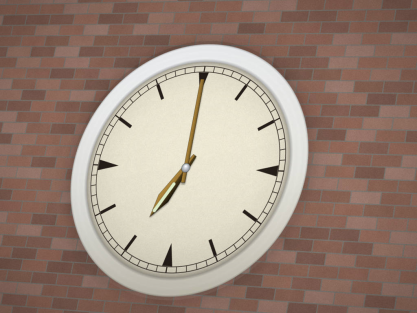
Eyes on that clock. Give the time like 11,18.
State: 7,00
